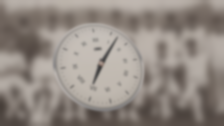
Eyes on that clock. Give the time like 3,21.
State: 7,07
